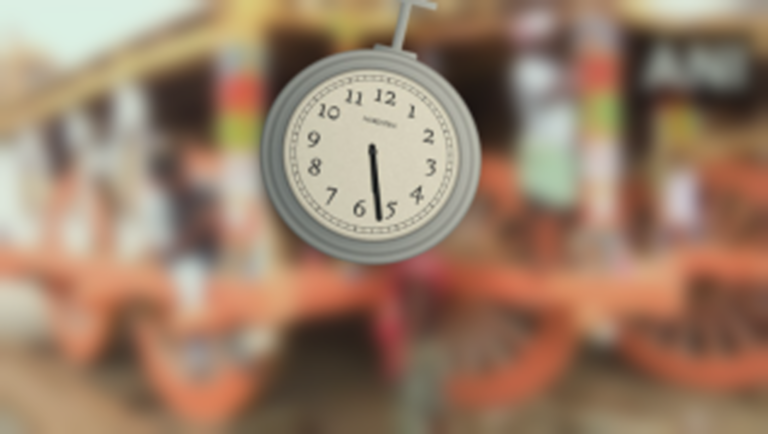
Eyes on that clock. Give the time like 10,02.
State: 5,27
